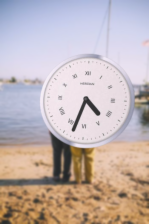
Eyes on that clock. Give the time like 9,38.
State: 4,33
